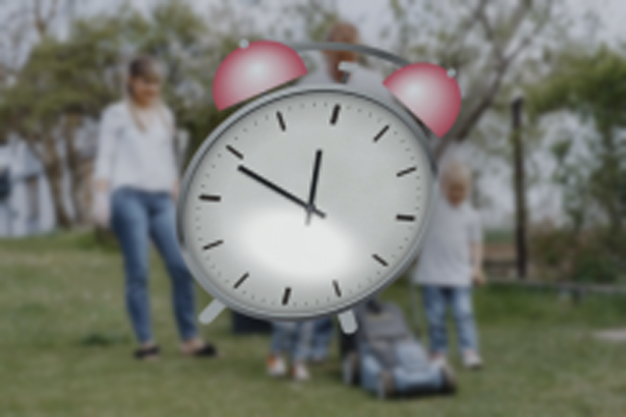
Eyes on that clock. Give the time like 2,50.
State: 11,49
